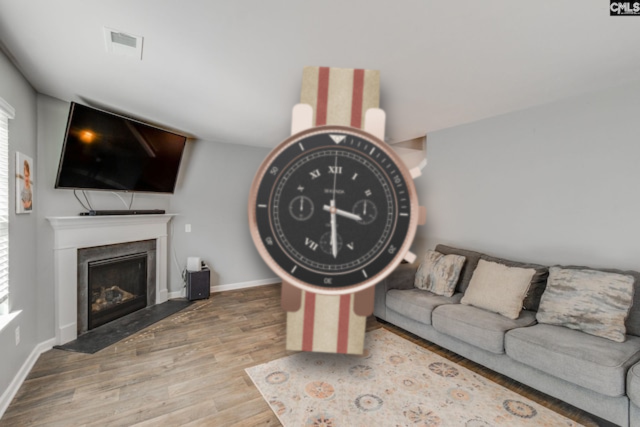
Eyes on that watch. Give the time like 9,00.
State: 3,29
